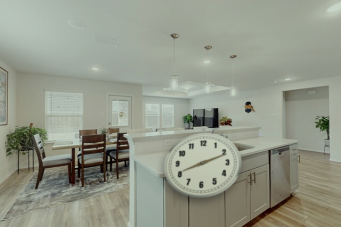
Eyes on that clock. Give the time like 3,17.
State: 8,11
